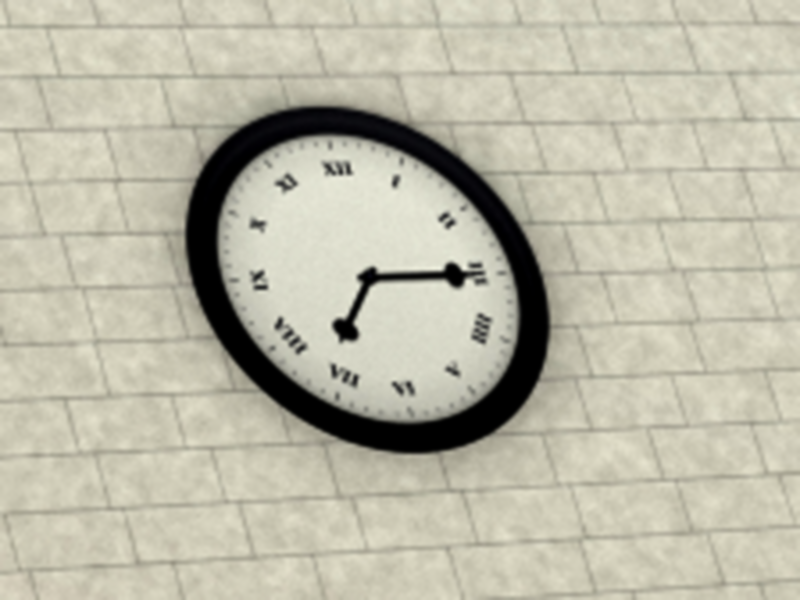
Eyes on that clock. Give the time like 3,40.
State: 7,15
